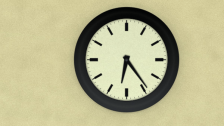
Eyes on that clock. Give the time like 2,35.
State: 6,24
